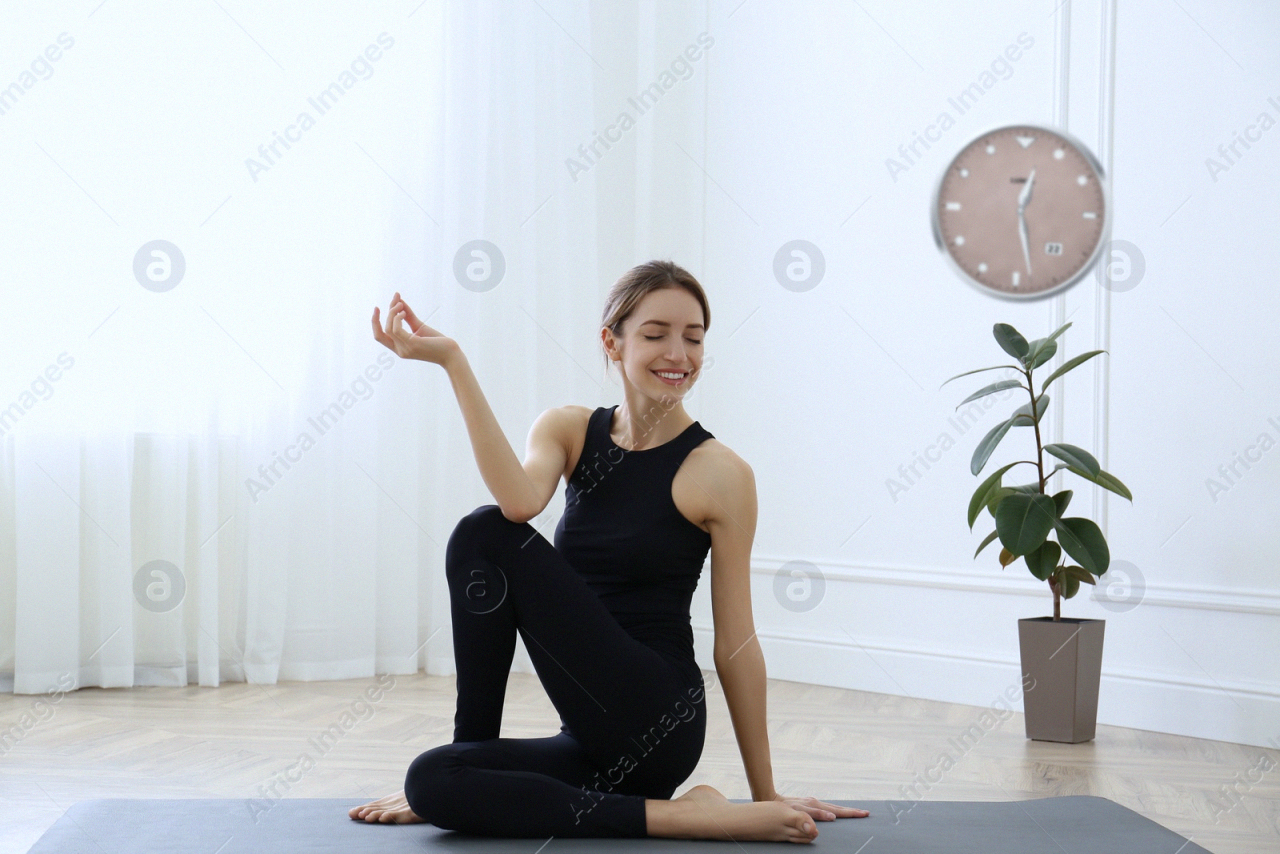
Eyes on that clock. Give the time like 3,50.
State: 12,28
